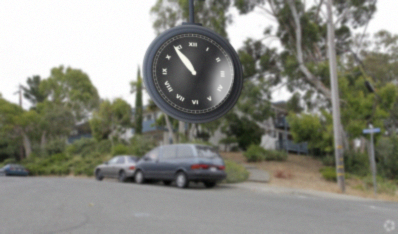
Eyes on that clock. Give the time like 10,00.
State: 10,54
